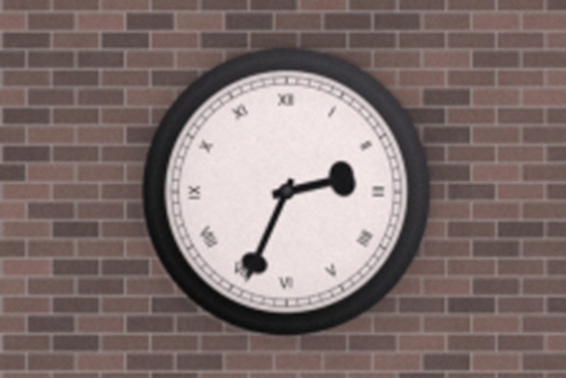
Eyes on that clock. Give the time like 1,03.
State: 2,34
